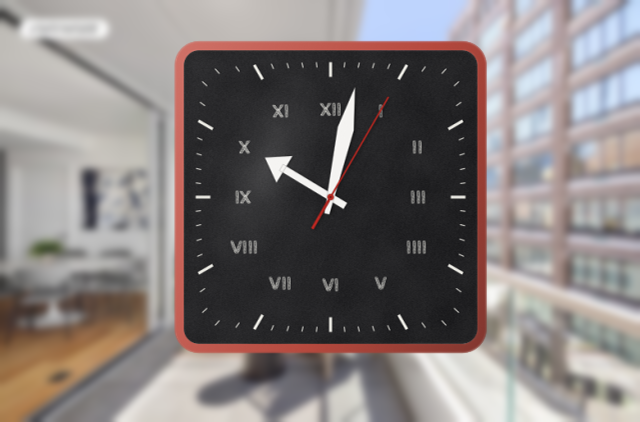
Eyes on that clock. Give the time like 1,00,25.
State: 10,02,05
